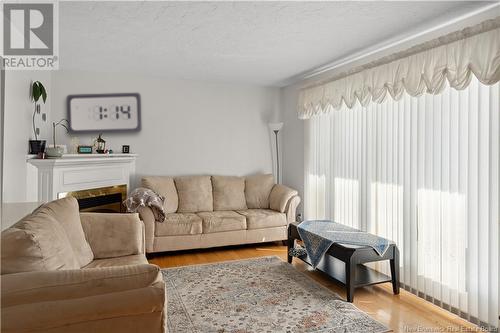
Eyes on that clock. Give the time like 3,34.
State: 1,14
